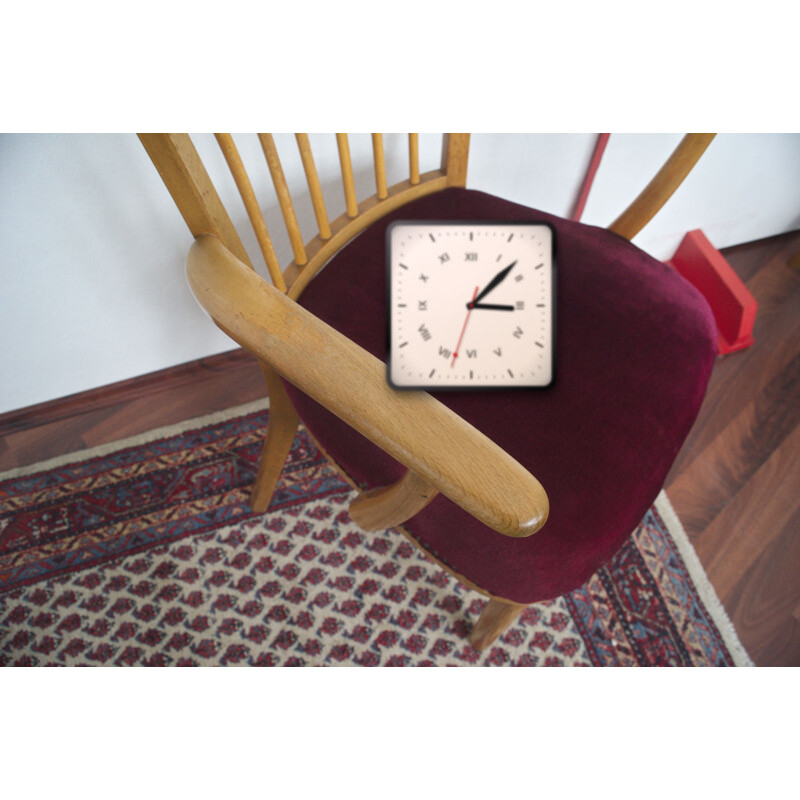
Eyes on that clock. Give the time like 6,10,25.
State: 3,07,33
